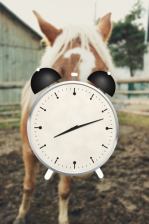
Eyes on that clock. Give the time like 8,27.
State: 8,12
